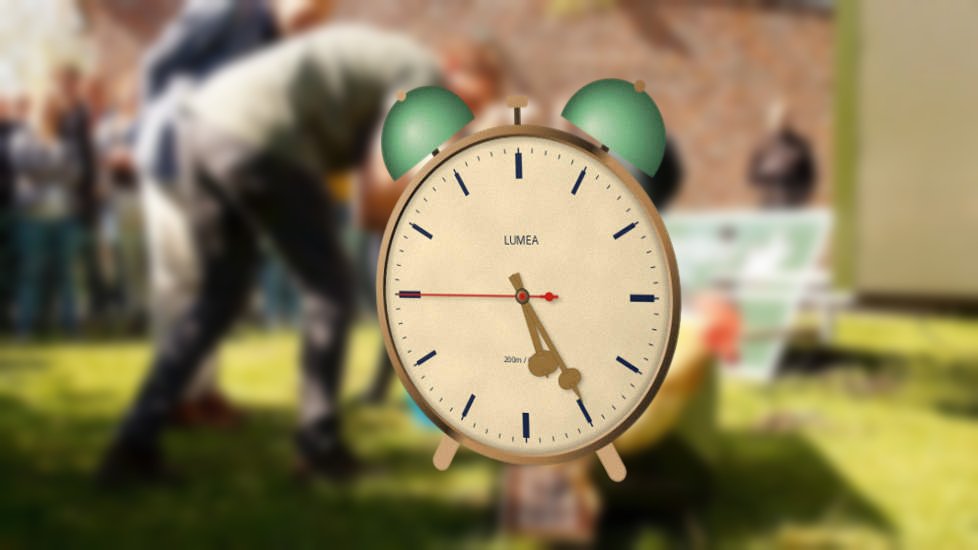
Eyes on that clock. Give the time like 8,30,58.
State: 5,24,45
